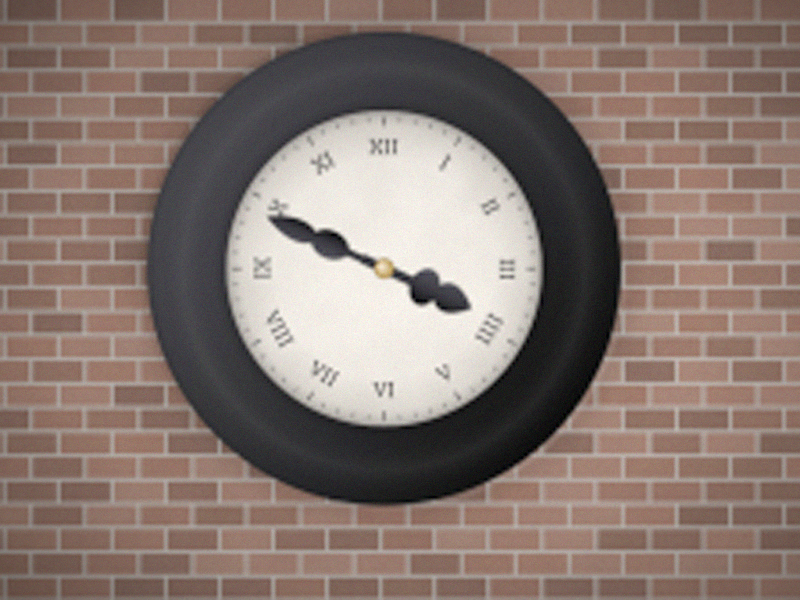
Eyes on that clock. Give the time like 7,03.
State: 3,49
